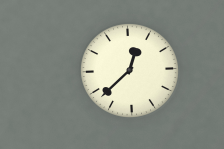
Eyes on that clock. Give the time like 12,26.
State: 12,38
